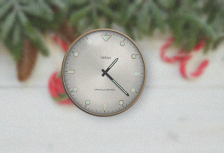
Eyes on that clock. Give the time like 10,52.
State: 1,22
